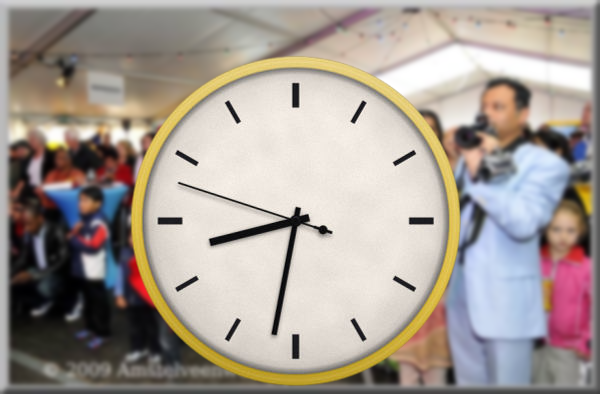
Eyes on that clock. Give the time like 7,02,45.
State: 8,31,48
